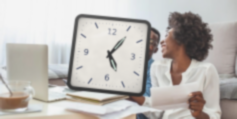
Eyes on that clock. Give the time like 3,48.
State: 5,06
